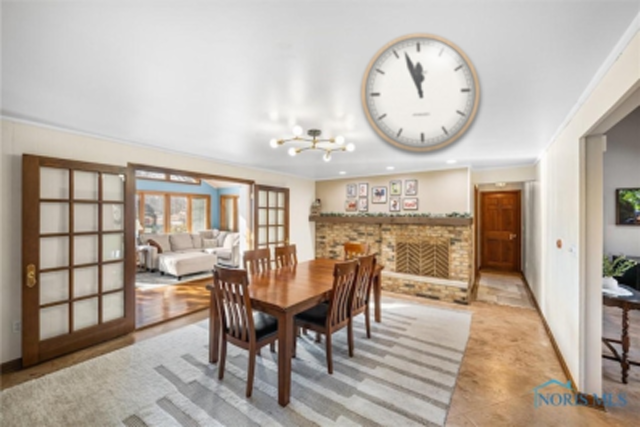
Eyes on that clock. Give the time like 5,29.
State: 11,57
